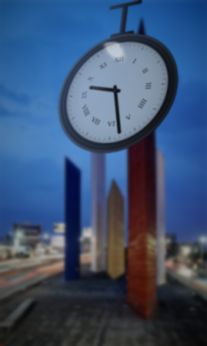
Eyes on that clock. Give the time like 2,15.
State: 9,28
